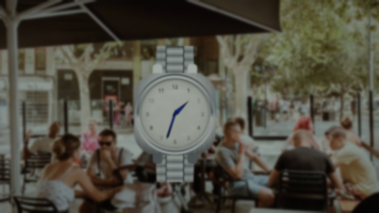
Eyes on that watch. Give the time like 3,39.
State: 1,33
